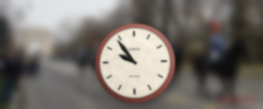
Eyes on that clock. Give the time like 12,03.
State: 9,54
